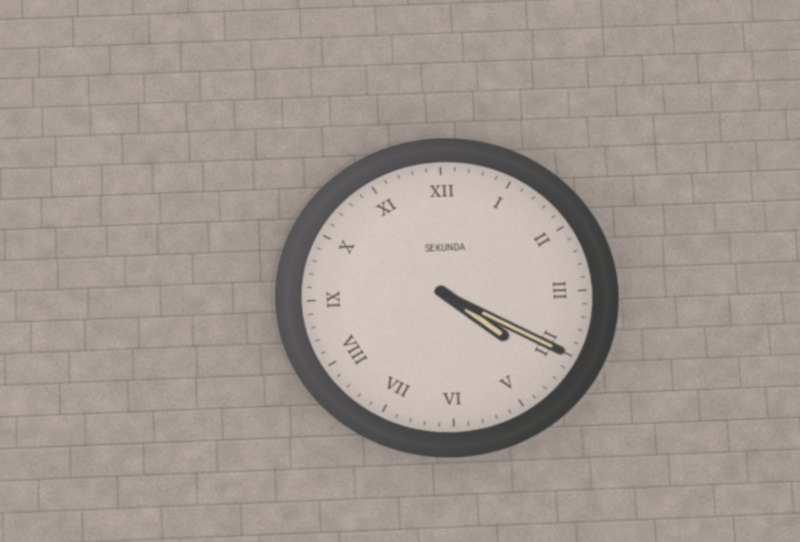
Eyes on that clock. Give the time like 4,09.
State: 4,20
